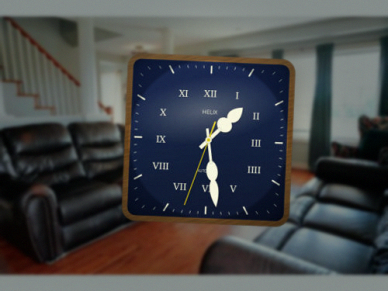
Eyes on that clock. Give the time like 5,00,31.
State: 1,28,33
